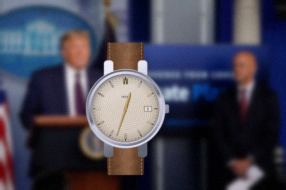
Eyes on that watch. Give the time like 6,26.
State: 12,33
